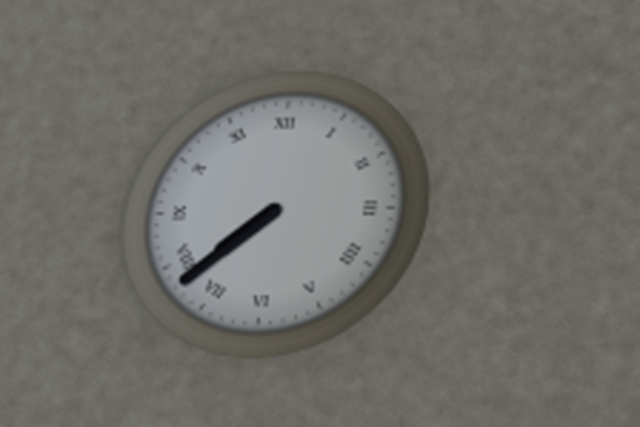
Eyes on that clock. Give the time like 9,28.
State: 7,38
